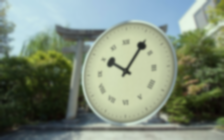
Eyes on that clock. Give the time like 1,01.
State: 10,06
